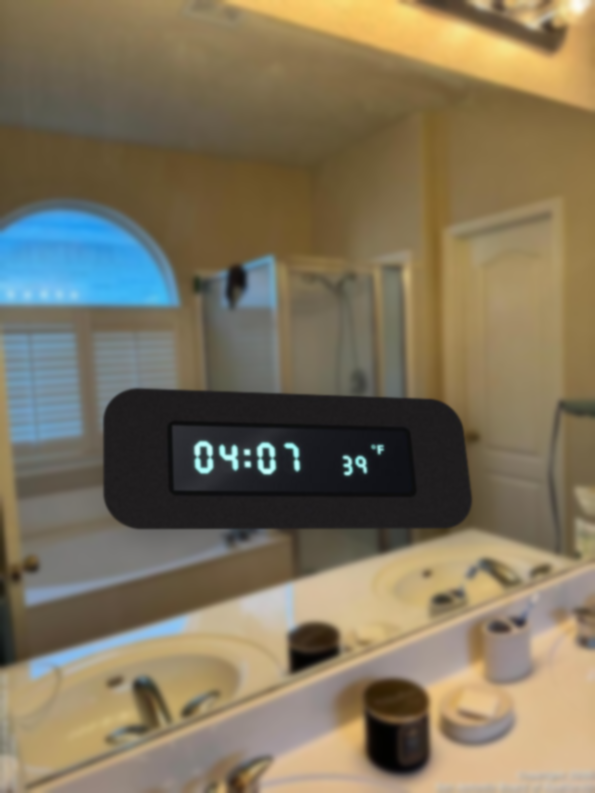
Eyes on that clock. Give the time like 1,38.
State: 4,07
